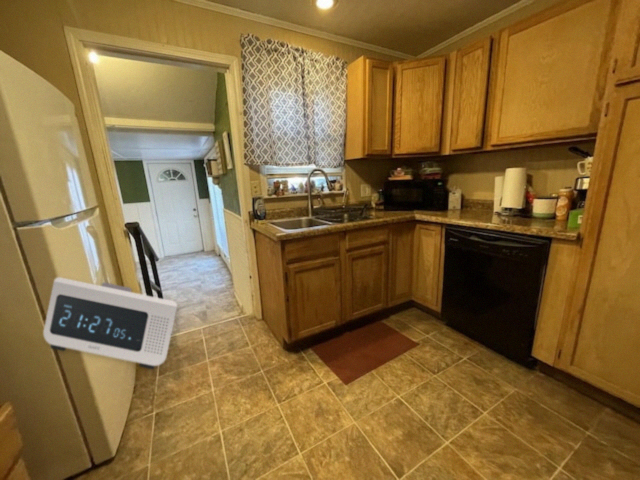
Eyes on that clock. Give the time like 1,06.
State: 21,27
